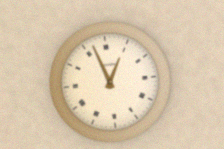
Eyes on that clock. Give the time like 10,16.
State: 12,57
